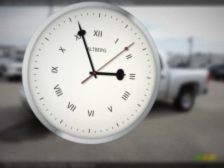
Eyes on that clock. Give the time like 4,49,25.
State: 2,56,08
